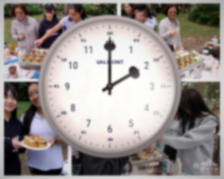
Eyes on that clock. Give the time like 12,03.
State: 2,00
